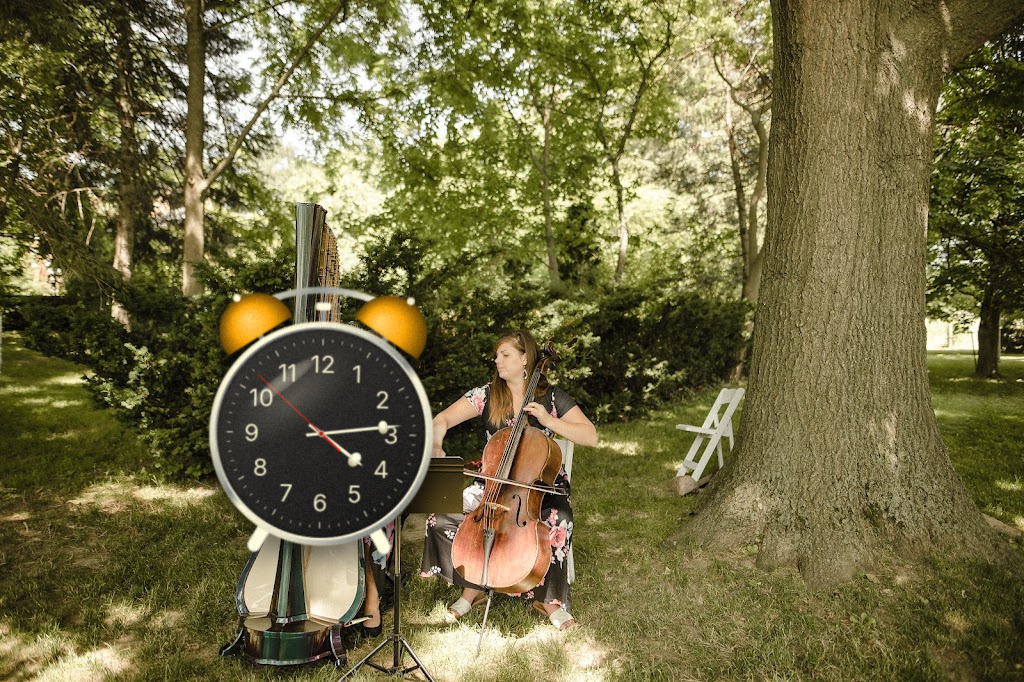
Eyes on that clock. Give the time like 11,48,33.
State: 4,13,52
